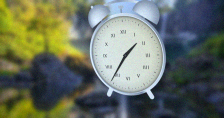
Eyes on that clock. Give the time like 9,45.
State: 1,36
